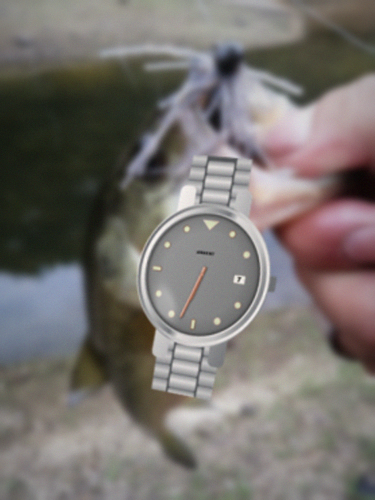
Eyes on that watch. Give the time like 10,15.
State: 6,33
